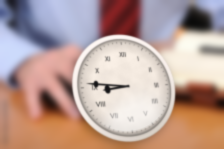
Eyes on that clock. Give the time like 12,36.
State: 8,46
